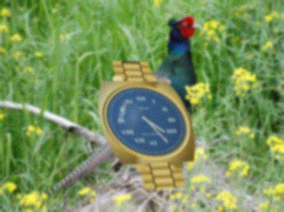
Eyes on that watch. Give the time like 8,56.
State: 4,25
